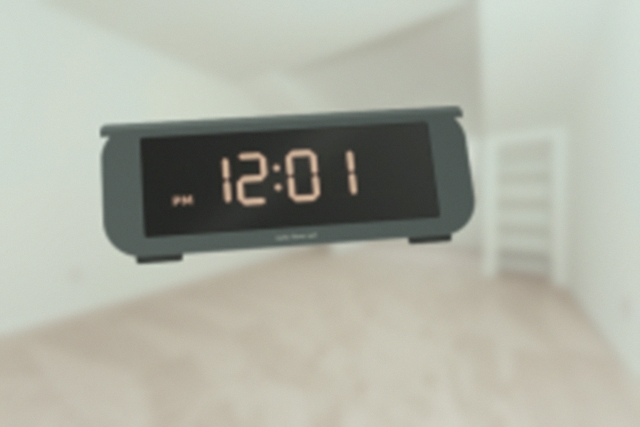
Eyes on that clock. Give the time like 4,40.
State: 12,01
